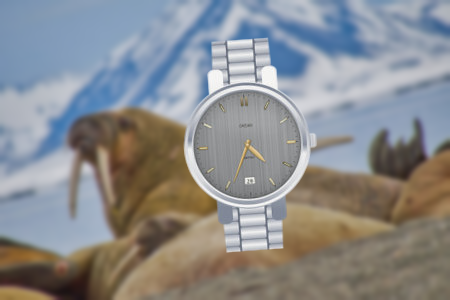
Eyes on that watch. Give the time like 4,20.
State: 4,34
